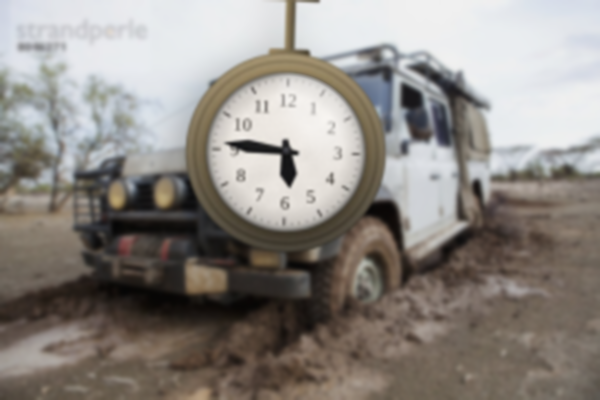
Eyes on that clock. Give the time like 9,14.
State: 5,46
